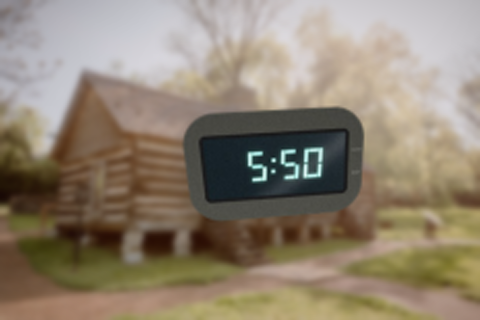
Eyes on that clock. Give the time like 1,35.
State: 5,50
